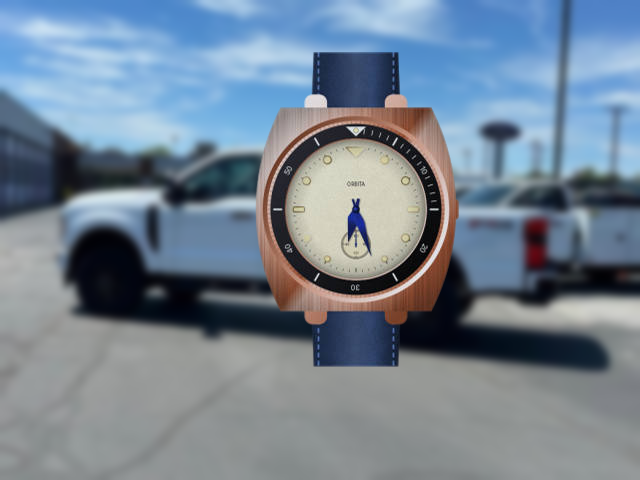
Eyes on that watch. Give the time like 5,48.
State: 6,27
